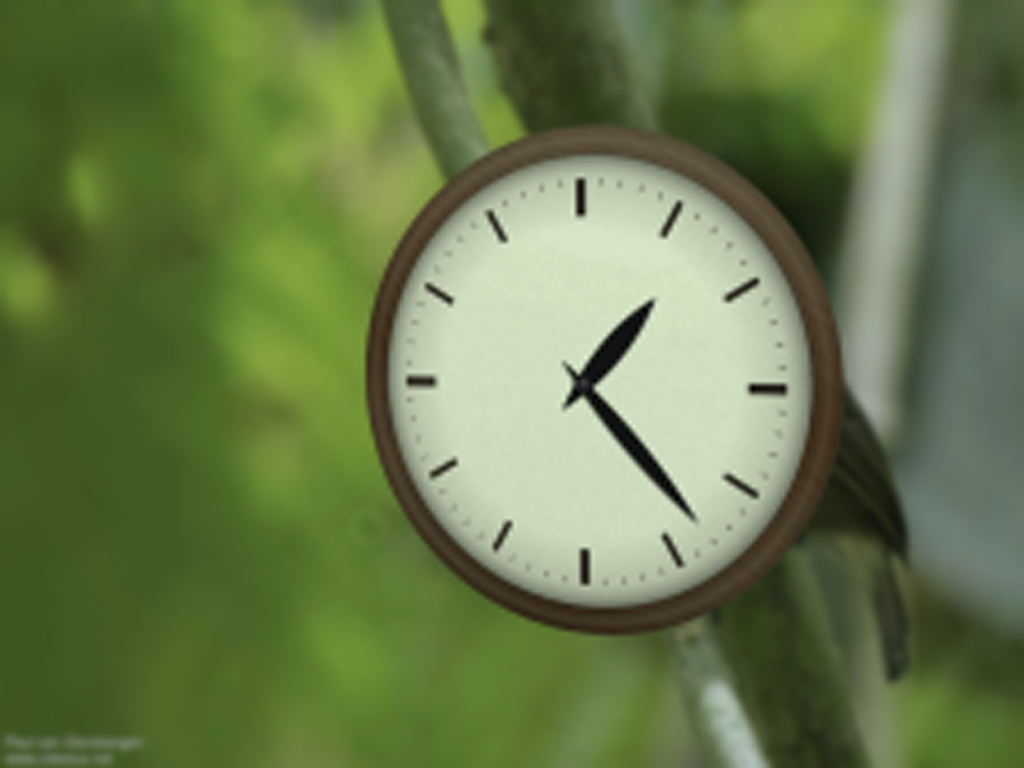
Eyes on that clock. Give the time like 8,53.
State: 1,23
